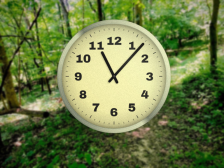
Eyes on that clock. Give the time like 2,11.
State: 11,07
